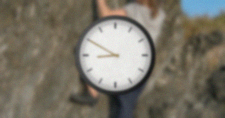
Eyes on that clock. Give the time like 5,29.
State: 8,50
